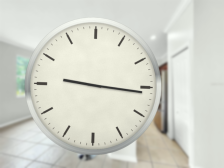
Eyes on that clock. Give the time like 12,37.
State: 9,16
